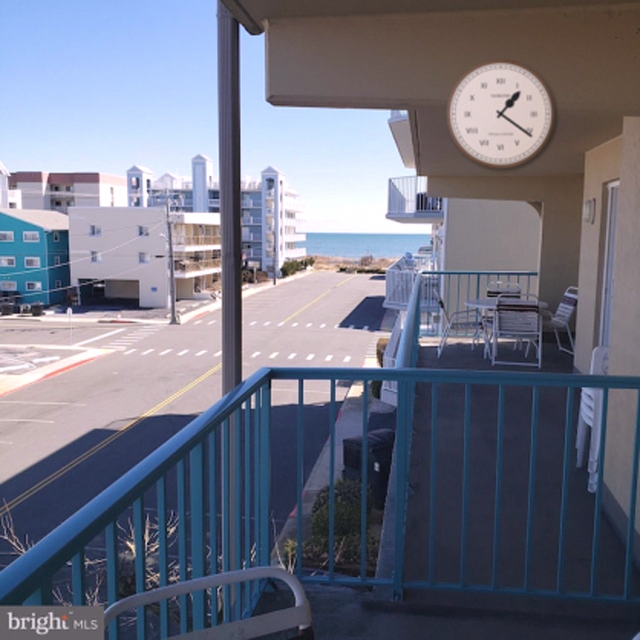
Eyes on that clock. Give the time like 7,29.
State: 1,21
